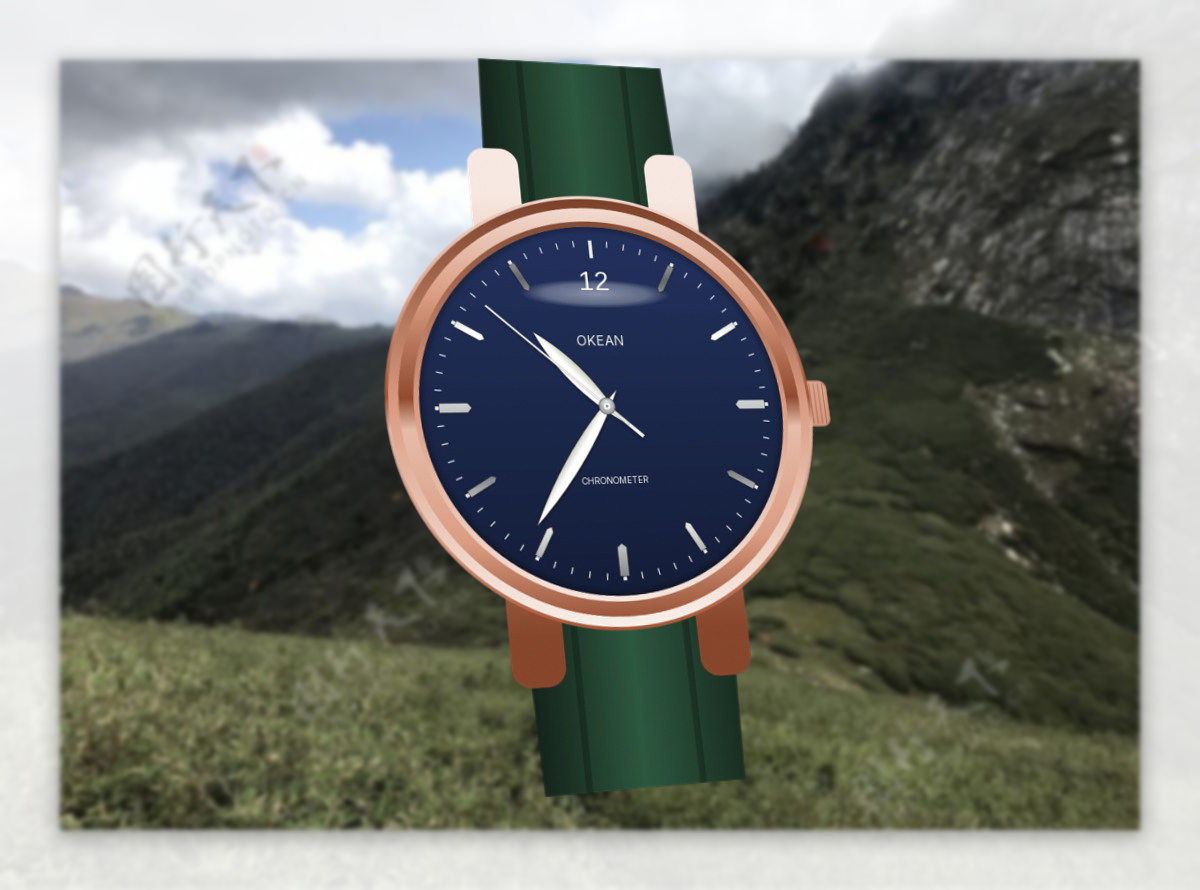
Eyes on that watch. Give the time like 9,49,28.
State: 10,35,52
